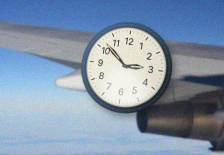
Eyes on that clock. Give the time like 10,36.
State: 2,52
